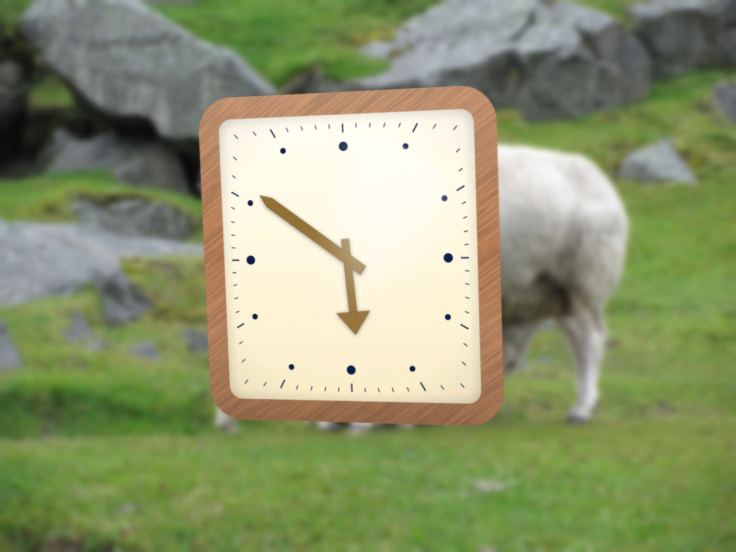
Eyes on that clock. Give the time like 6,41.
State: 5,51
